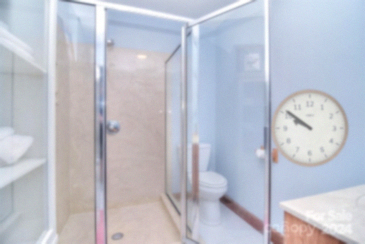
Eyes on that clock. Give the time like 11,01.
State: 9,51
